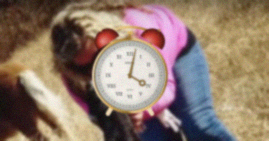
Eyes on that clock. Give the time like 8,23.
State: 4,02
